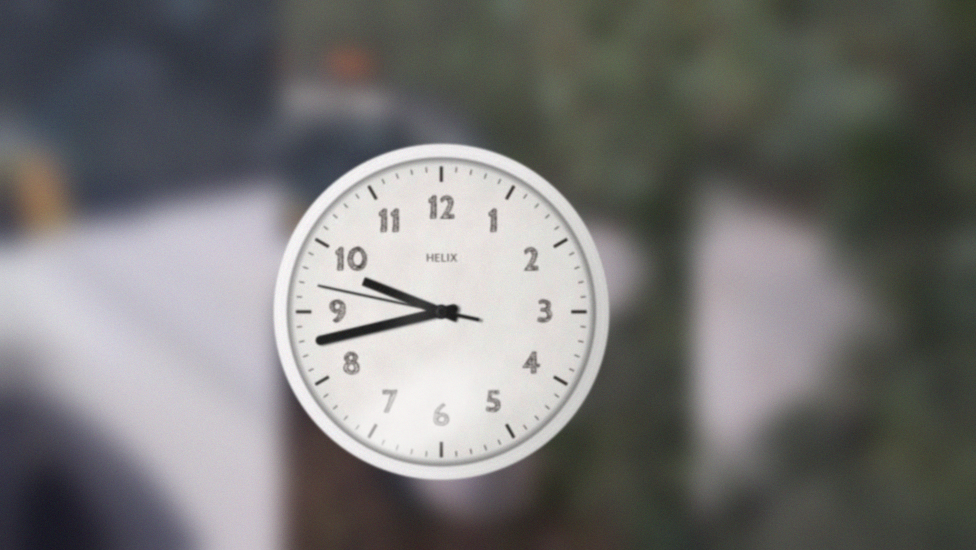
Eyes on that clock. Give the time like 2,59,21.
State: 9,42,47
